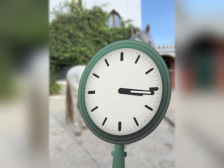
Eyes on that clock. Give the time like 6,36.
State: 3,16
